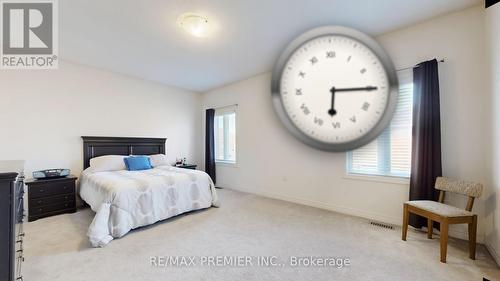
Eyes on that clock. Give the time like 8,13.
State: 6,15
